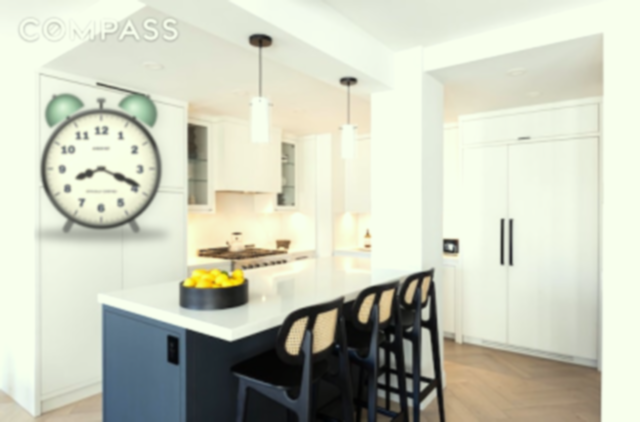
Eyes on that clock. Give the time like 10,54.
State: 8,19
